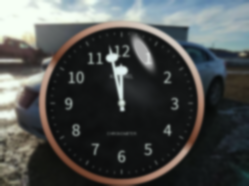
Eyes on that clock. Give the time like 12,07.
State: 11,58
